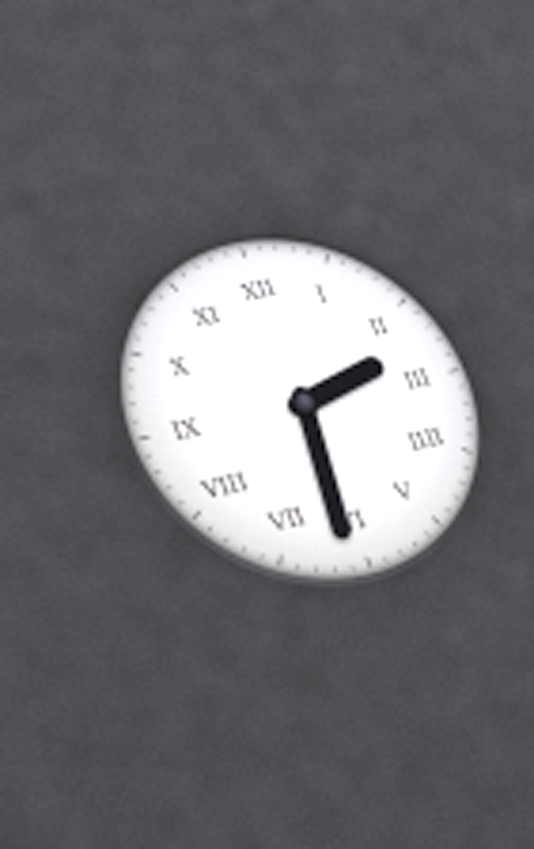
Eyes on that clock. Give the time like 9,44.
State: 2,31
